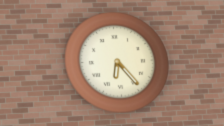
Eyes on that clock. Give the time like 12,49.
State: 6,24
